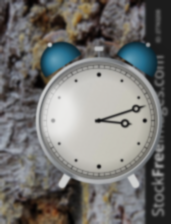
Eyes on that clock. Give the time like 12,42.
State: 3,12
